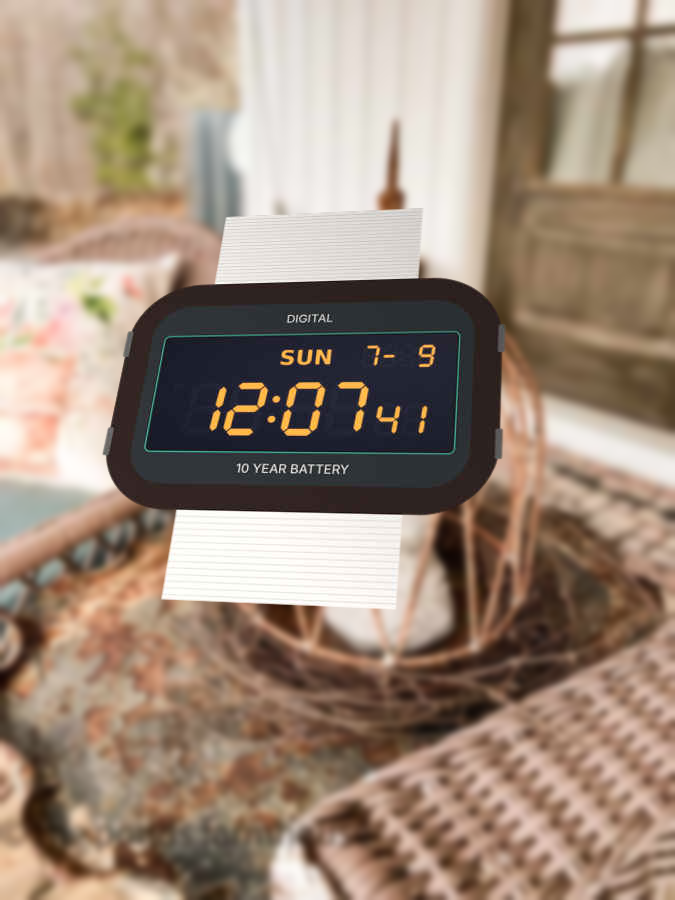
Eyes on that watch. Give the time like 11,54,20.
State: 12,07,41
